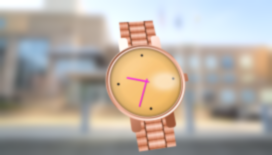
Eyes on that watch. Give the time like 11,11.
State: 9,34
